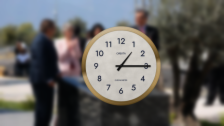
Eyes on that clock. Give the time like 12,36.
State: 1,15
